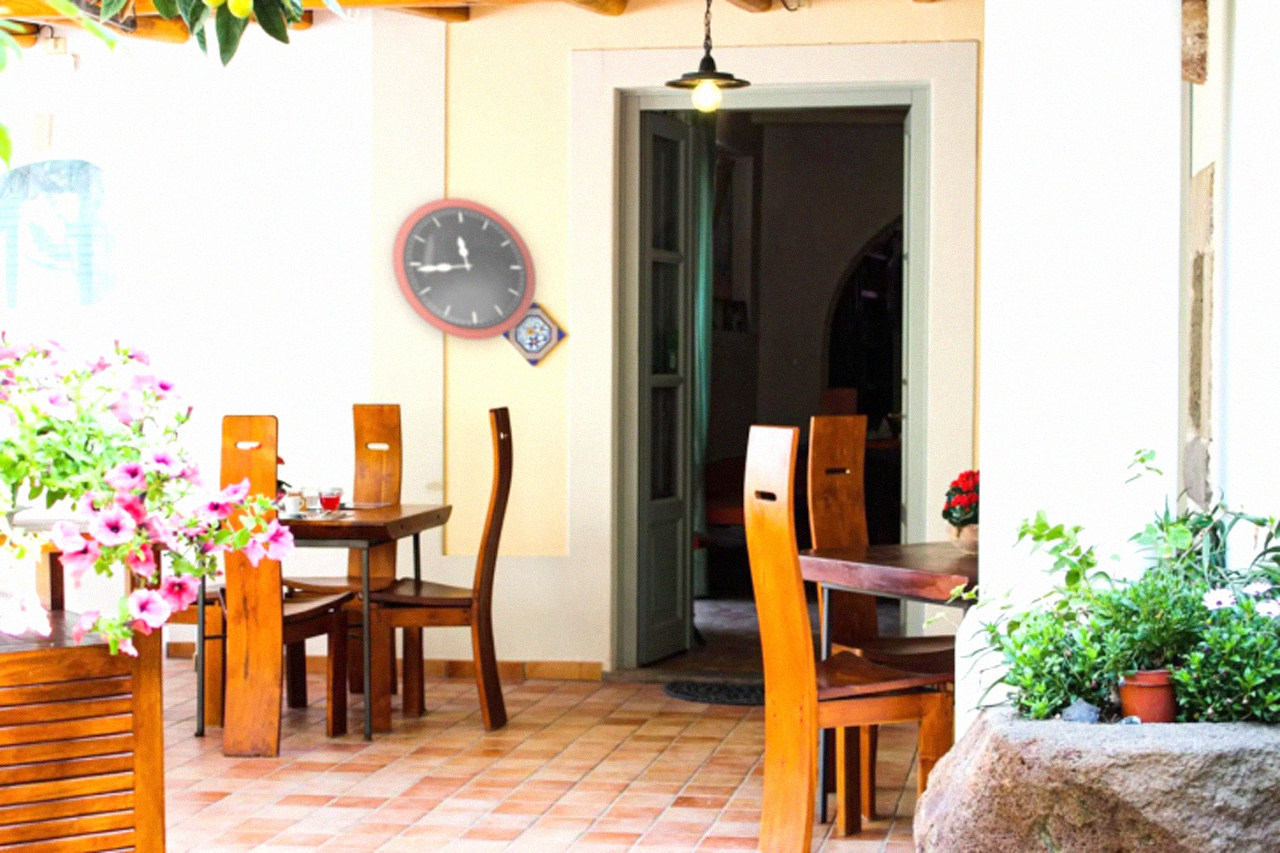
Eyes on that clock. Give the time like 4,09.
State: 11,44
